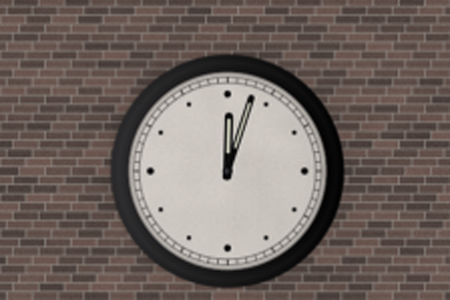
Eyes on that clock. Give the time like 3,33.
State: 12,03
